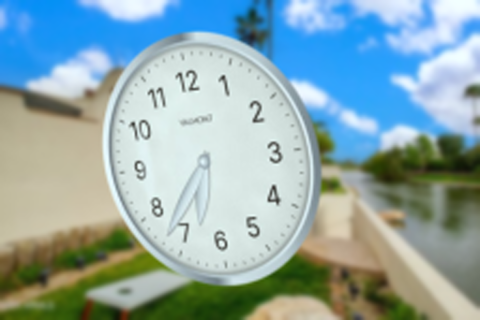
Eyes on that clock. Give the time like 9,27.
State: 6,37
